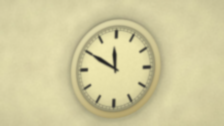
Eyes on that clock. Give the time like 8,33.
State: 11,50
